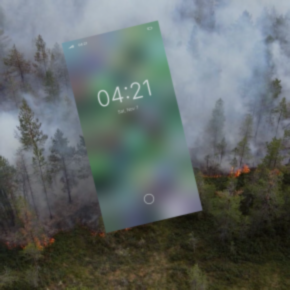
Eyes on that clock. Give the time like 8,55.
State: 4,21
